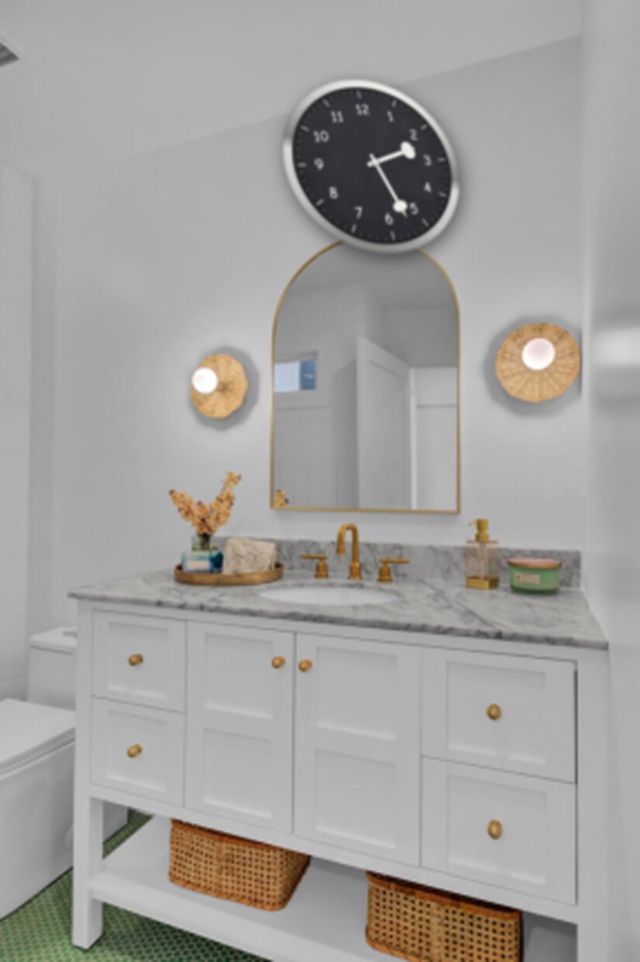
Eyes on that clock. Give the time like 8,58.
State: 2,27
